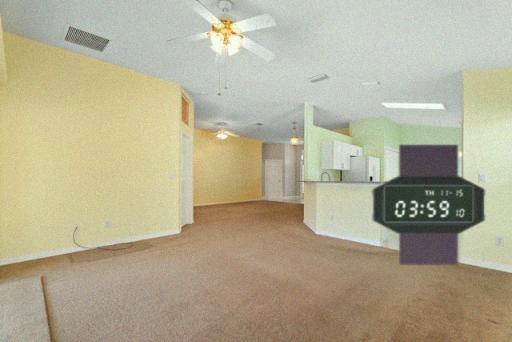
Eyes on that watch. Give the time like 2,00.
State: 3,59
